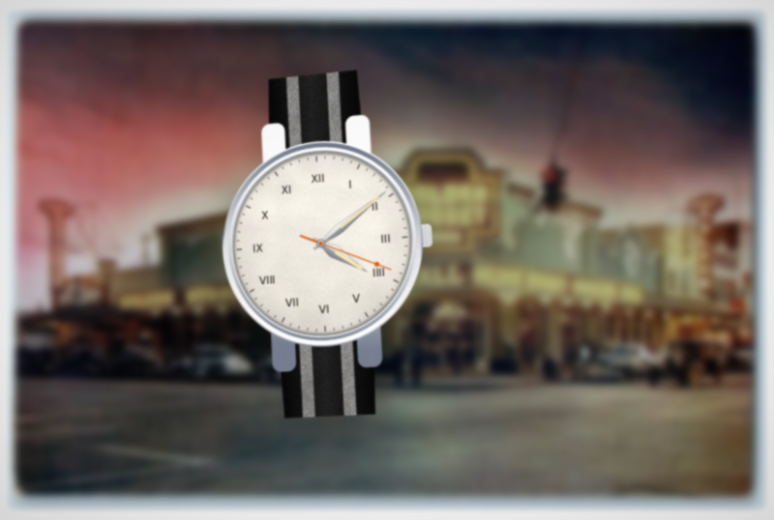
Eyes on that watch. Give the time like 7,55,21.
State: 4,09,19
